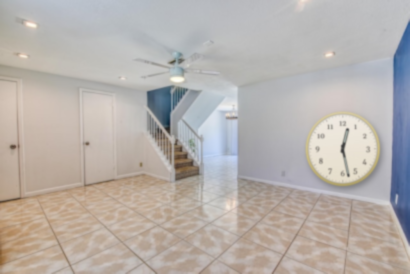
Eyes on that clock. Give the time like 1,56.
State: 12,28
